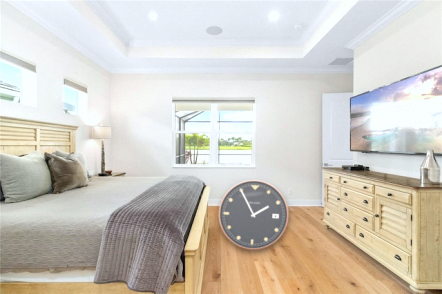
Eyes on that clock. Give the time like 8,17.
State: 1,55
